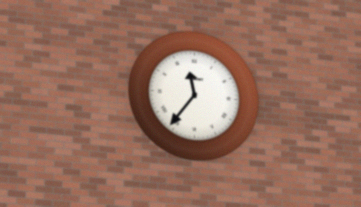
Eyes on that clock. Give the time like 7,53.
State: 11,36
